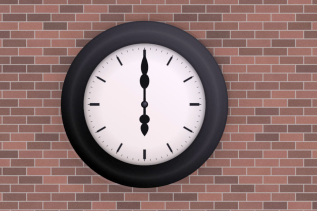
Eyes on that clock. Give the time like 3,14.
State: 6,00
